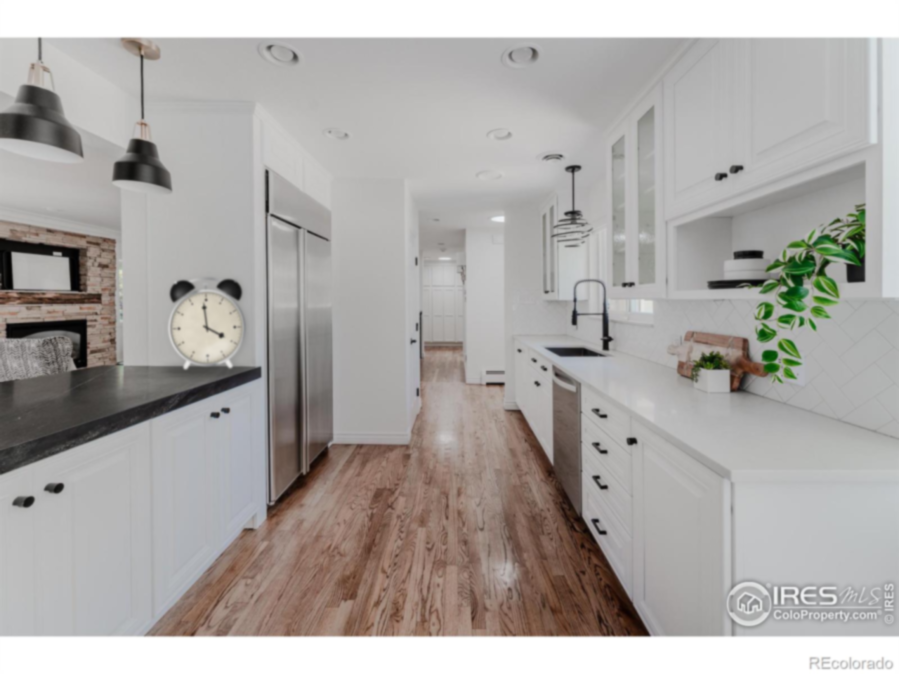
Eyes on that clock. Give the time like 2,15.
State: 3,59
